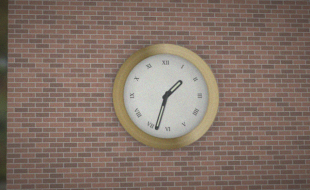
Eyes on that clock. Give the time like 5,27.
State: 1,33
